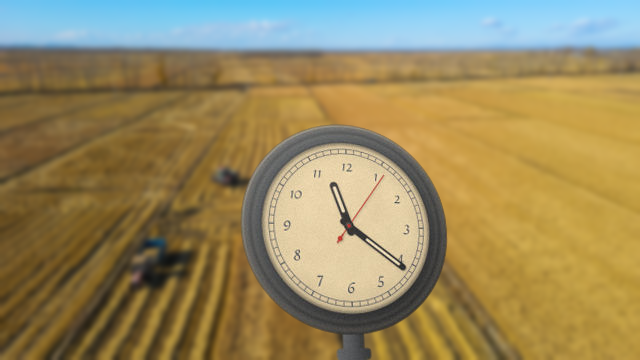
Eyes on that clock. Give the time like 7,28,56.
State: 11,21,06
